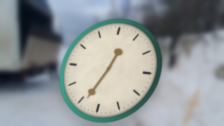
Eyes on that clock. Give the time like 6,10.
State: 12,34
